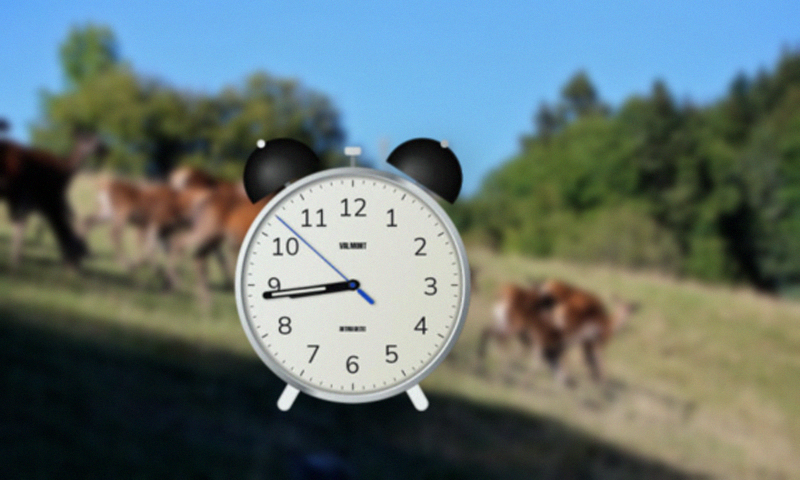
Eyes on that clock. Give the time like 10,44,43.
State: 8,43,52
